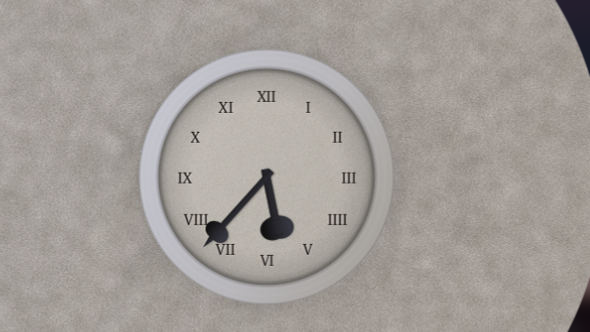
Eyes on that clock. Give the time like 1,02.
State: 5,37
